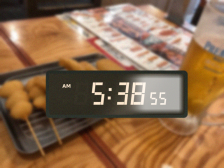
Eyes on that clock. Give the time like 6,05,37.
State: 5,38,55
